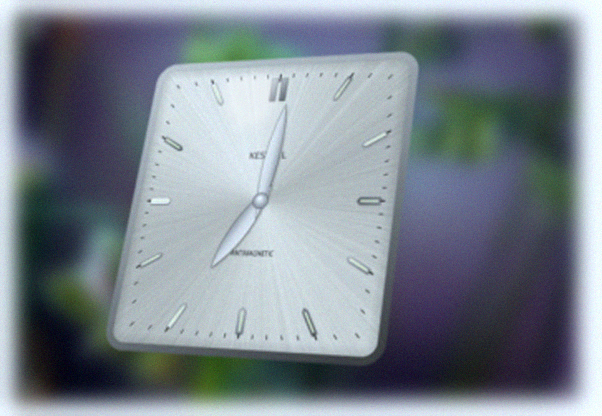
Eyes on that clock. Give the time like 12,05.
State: 7,01
